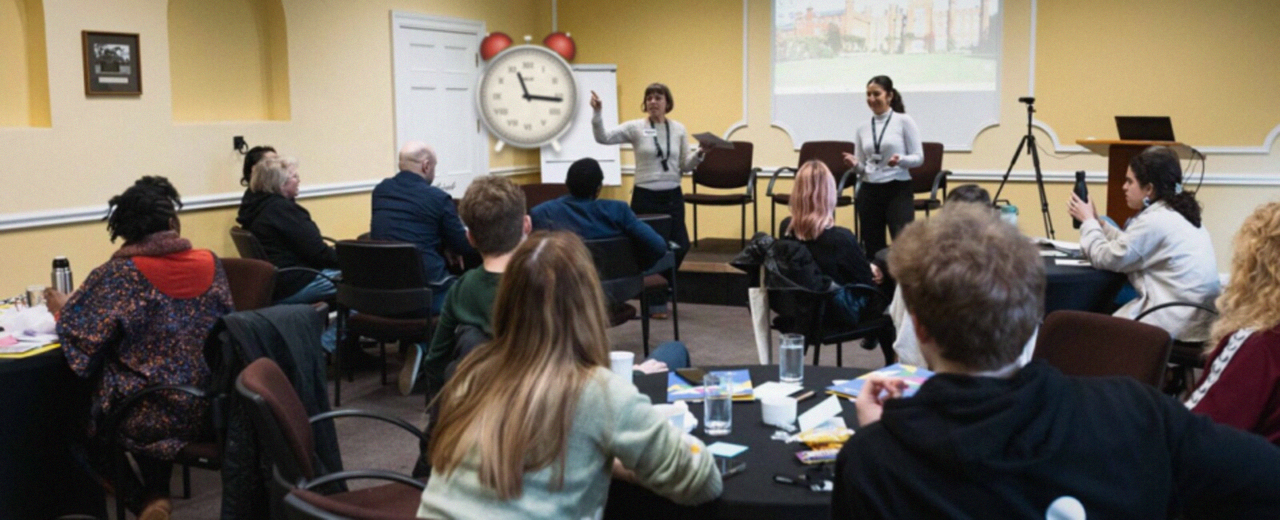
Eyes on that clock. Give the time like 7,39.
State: 11,16
